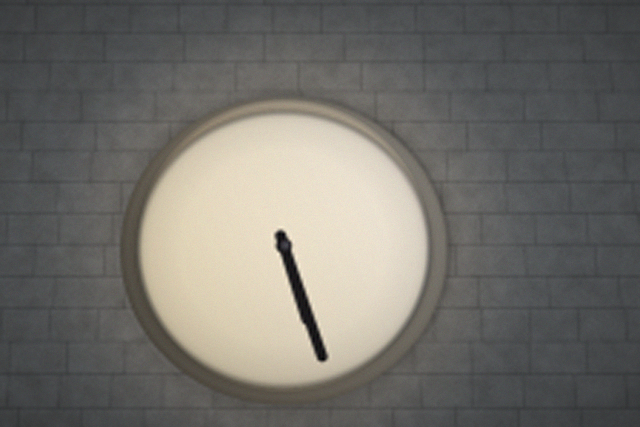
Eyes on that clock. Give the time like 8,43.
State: 5,27
